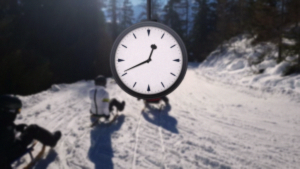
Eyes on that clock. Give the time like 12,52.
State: 12,41
